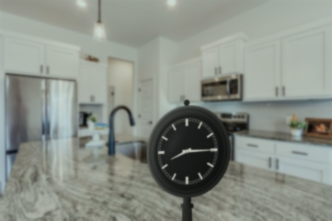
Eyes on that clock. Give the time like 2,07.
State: 8,15
